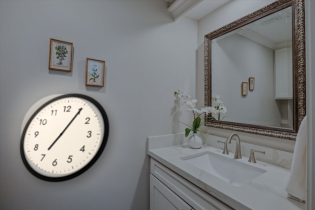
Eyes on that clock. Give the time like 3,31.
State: 7,05
